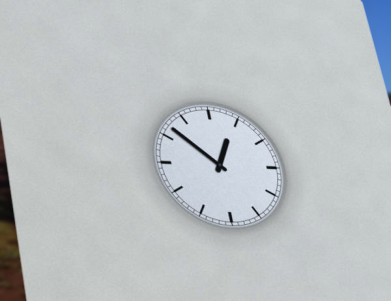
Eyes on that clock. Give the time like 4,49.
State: 12,52
